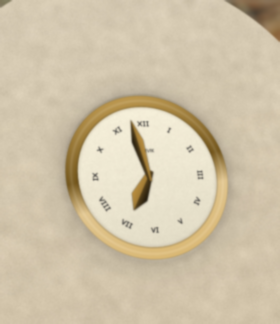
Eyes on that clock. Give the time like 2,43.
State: 6,58
